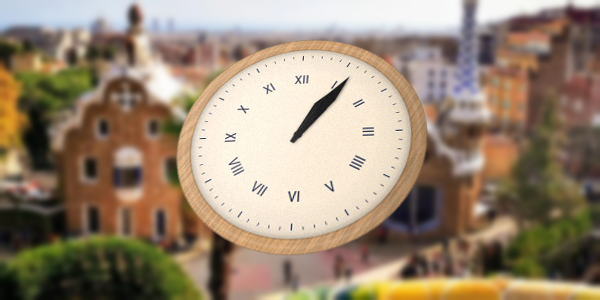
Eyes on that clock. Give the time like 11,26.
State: 1,06
